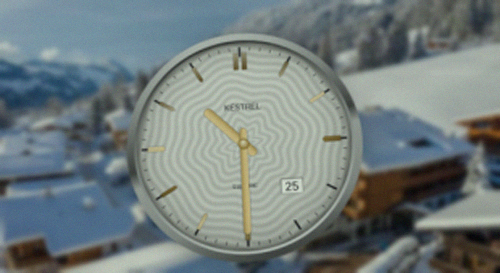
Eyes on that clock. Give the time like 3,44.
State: 10,30
